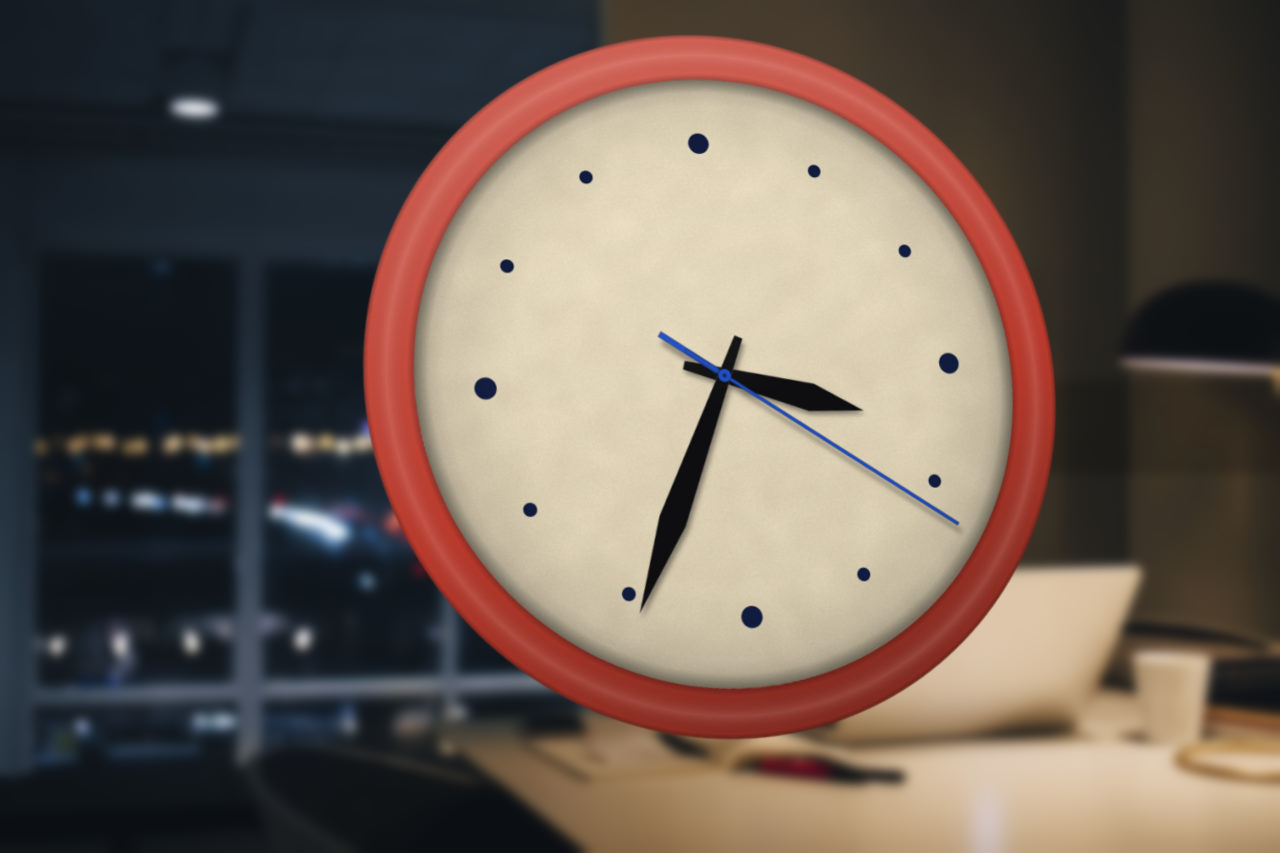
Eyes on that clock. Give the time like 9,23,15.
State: 3,34,21
